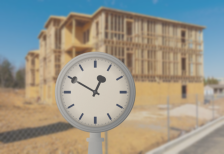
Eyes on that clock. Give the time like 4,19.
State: 12,50
